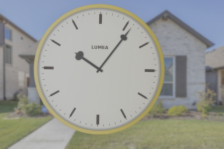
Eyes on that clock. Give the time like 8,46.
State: 10,06
